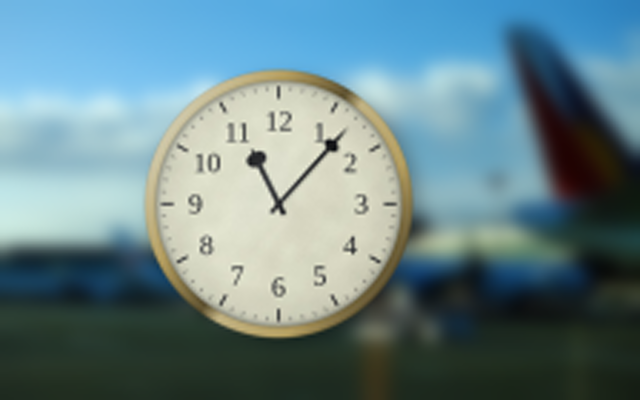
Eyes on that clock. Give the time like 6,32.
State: 11,07
